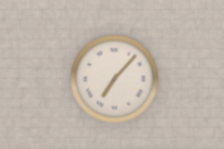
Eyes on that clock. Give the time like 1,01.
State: 7,07
